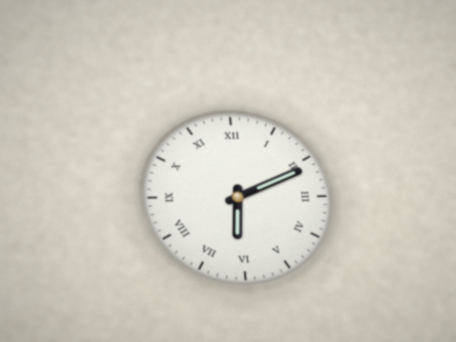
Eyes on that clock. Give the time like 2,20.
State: 6,11
